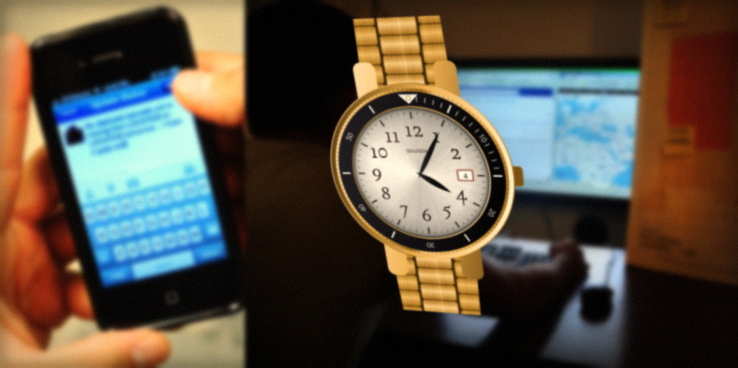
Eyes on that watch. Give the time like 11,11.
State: 4,05
